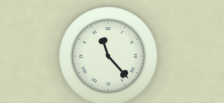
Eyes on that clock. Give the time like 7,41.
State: 11,23
